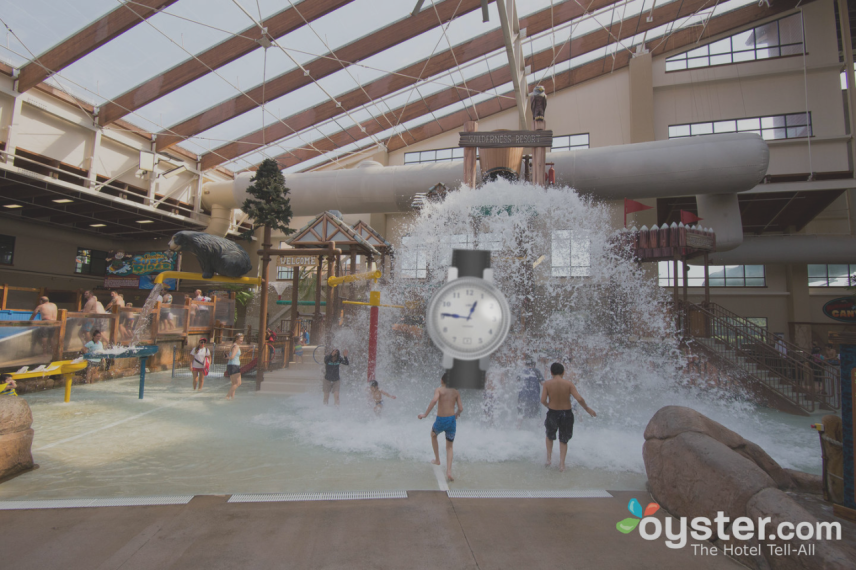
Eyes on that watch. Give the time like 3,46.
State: 12,46
